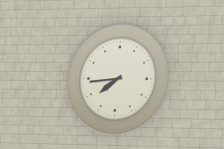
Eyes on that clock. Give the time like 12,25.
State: 7,44
